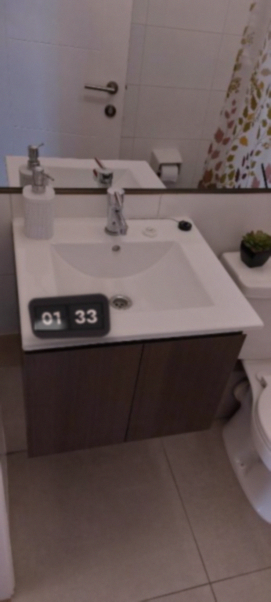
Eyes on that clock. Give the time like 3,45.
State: 1,33
